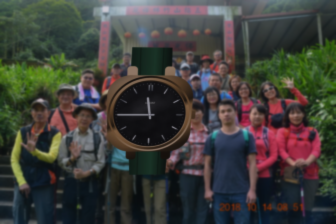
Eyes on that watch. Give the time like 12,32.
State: 11,45
